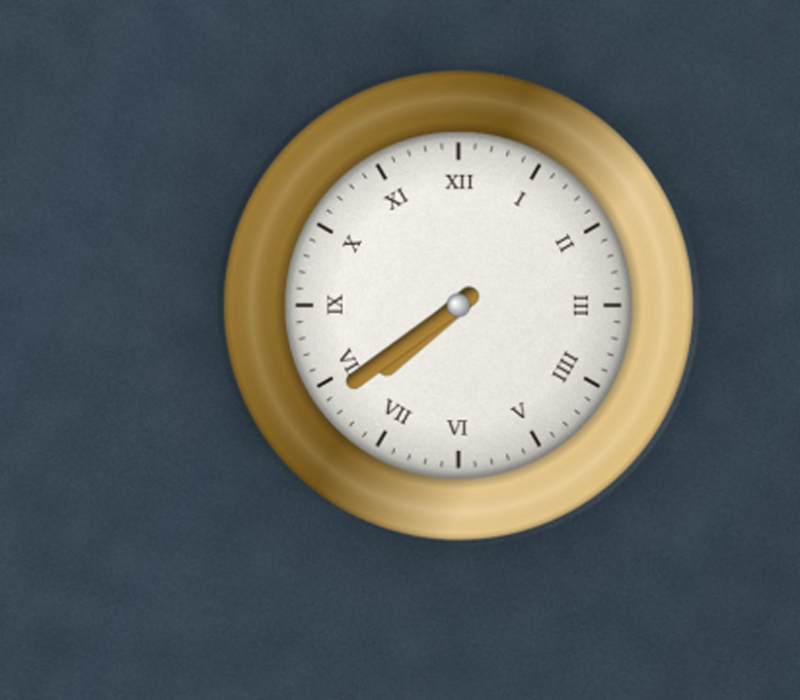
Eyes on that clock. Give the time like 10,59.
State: 7,39
